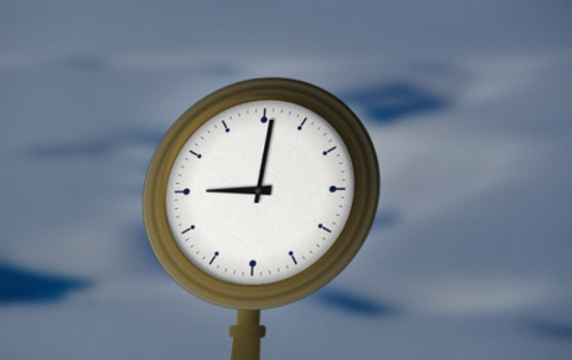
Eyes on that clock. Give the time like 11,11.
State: 9,01
